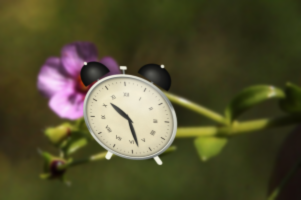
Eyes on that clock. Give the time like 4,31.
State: 10,28
